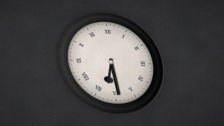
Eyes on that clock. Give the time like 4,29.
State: 6,29
